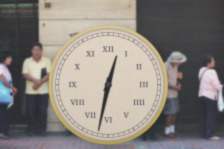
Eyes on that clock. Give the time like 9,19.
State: 12,32
